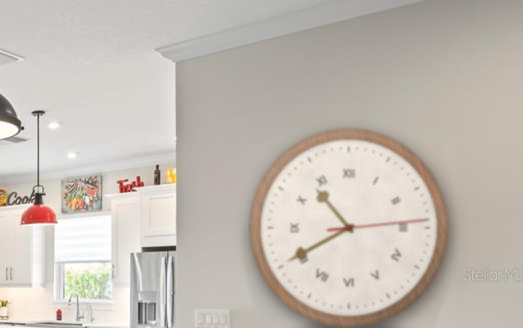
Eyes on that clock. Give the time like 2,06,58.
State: 10,40,14
